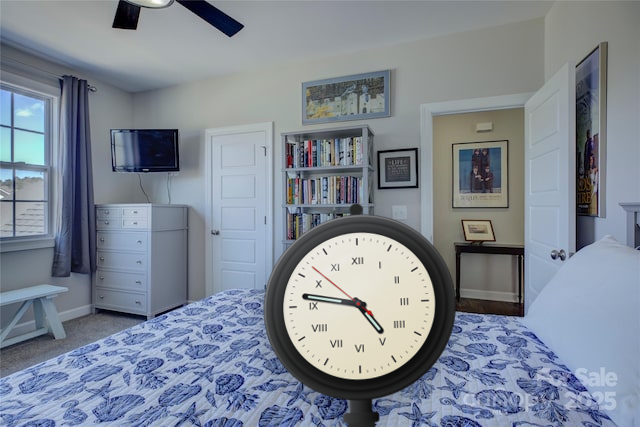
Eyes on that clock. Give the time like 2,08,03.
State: 4,46,52
